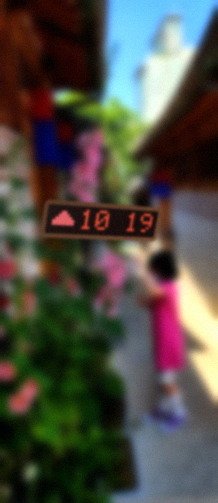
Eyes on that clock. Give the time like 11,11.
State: 10,19
